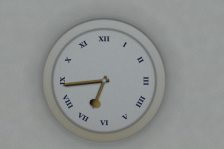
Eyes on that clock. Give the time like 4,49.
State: 6,44
